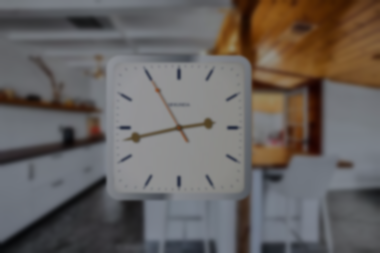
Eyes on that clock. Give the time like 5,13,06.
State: 2,42,55
